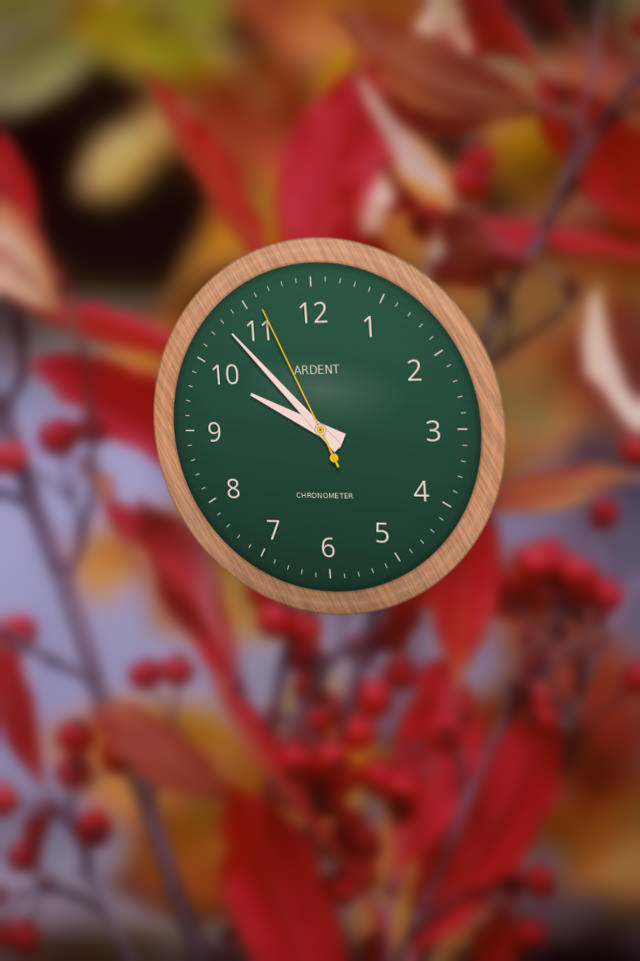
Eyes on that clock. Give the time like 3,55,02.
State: 9,52,56
